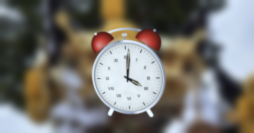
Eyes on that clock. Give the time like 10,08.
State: 4,01
